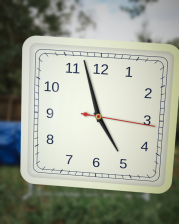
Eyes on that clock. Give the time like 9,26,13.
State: 4,57,16
